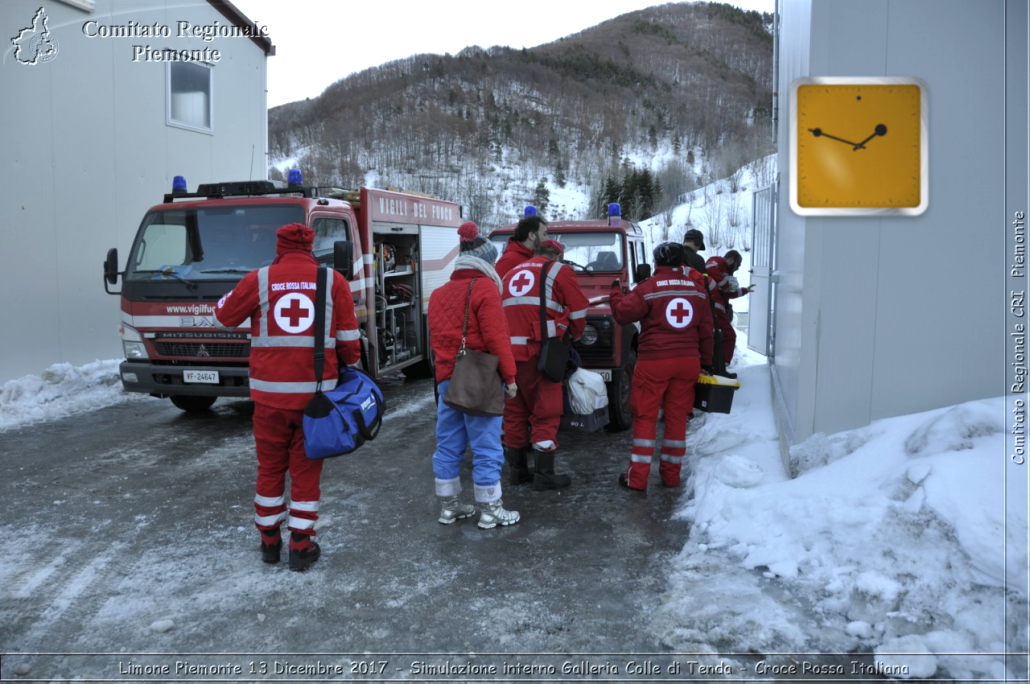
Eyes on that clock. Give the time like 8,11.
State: 1,48
